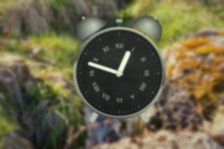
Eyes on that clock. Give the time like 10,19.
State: 12,48
